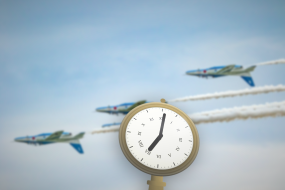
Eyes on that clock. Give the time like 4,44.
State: 7,01
